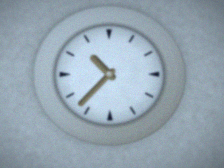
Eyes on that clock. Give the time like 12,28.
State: 10,37
